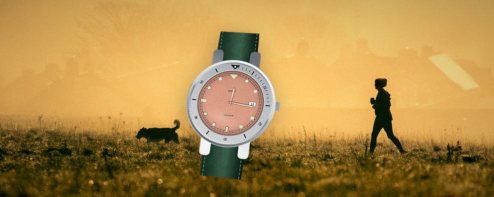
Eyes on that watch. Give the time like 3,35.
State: 12,16
